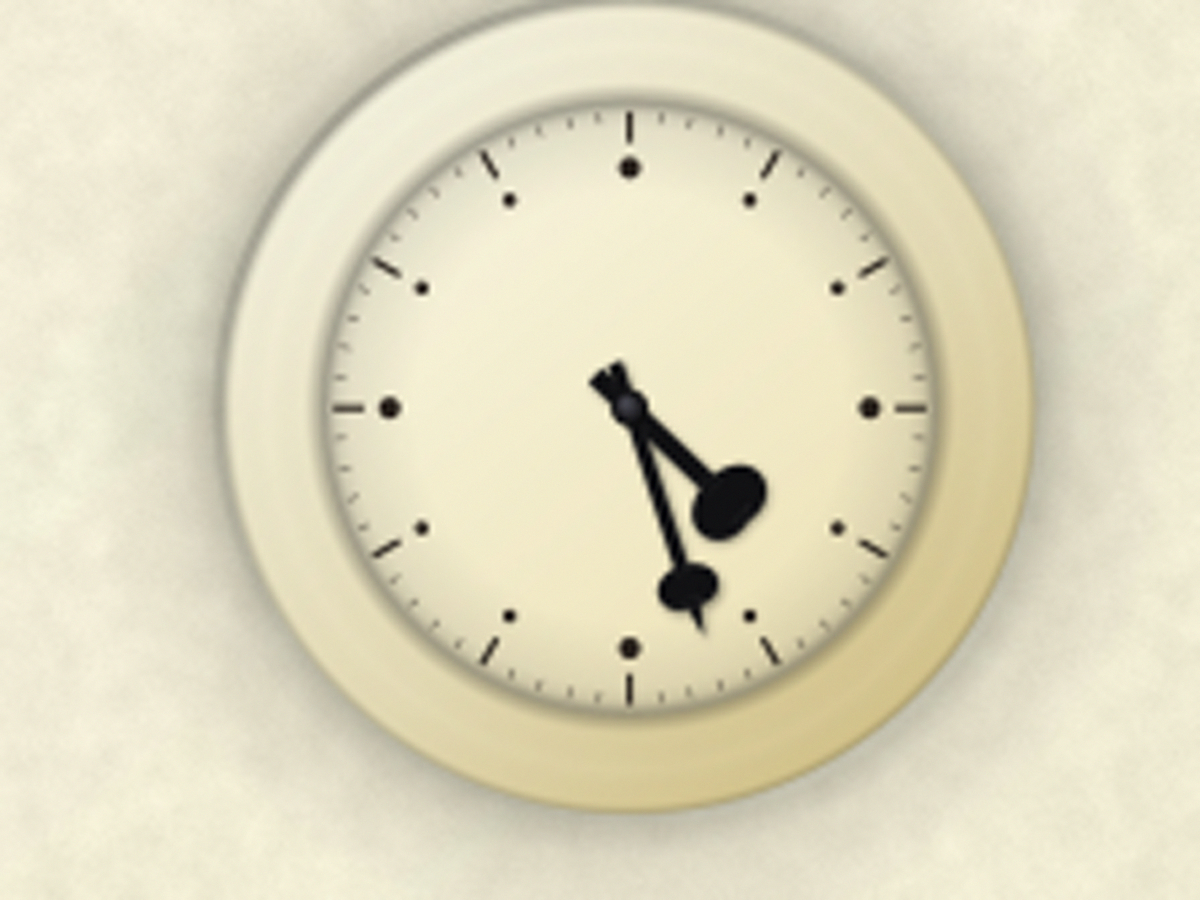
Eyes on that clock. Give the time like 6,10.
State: 4,27
